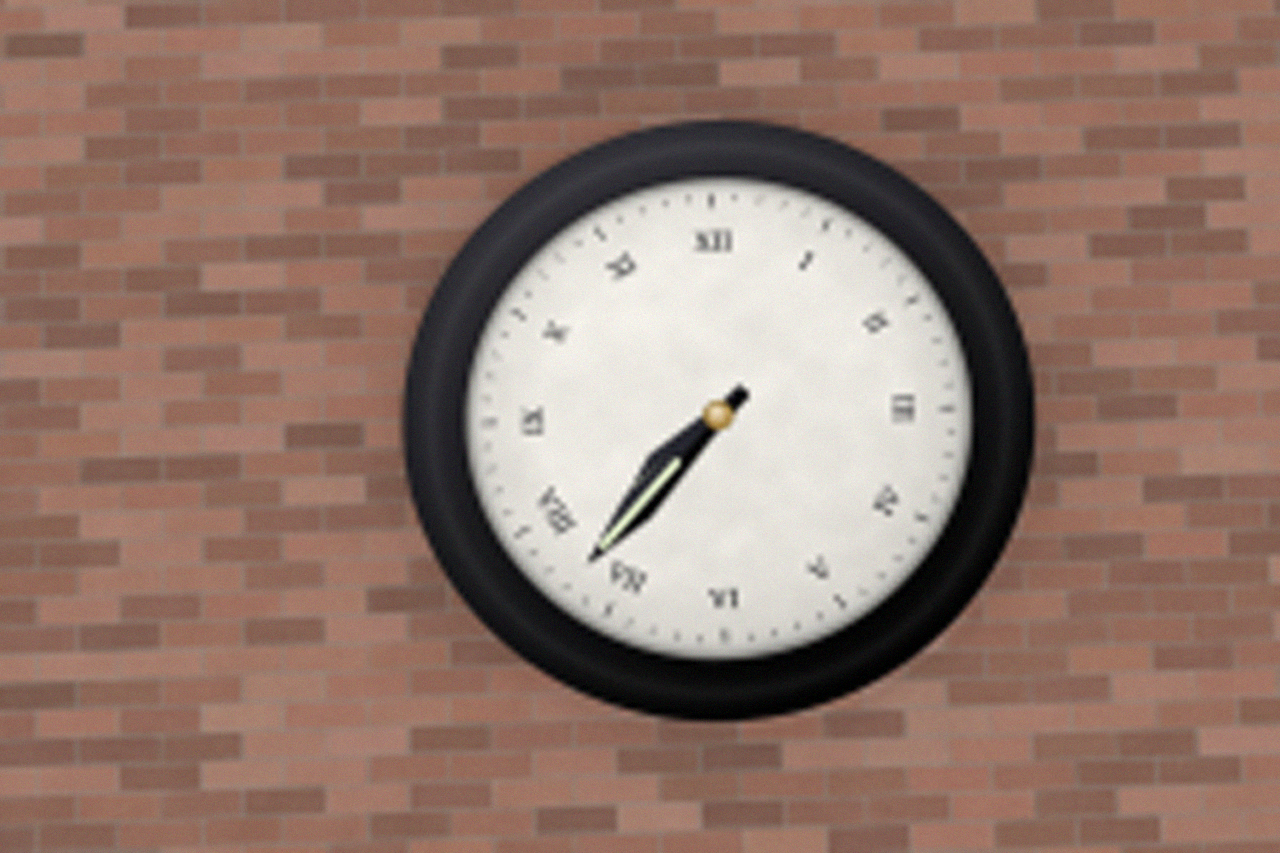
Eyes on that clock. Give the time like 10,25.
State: 7,37
